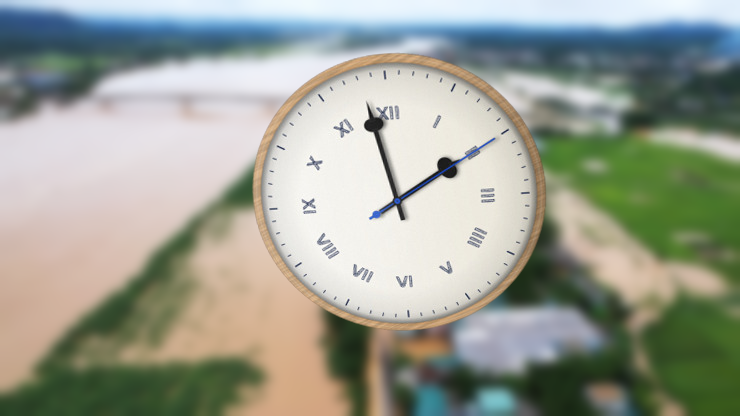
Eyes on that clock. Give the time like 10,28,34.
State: 1,58,10
